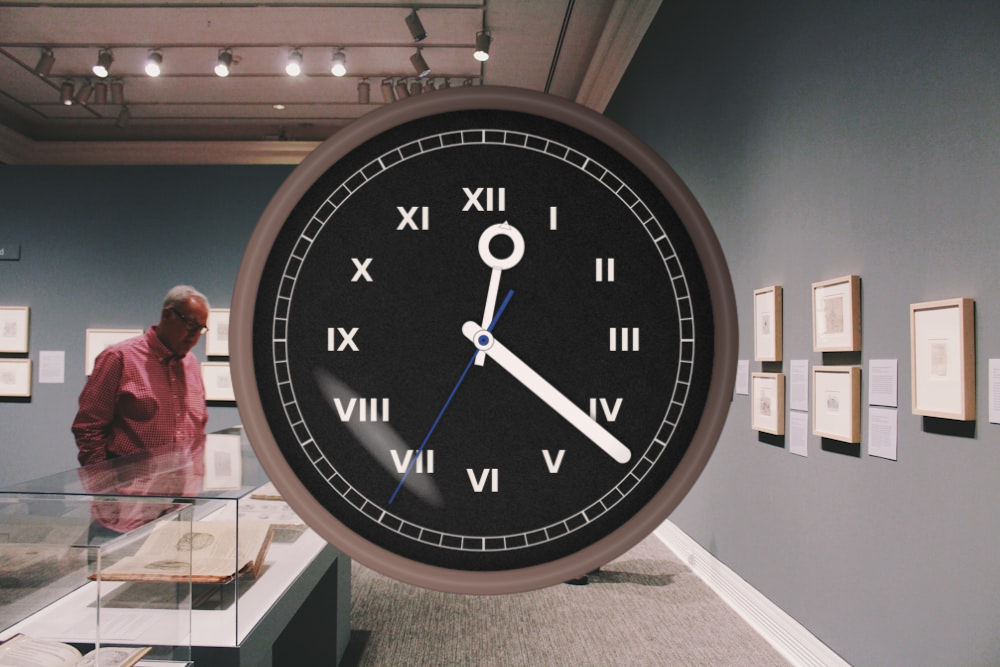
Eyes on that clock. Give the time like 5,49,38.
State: 12,21,35
